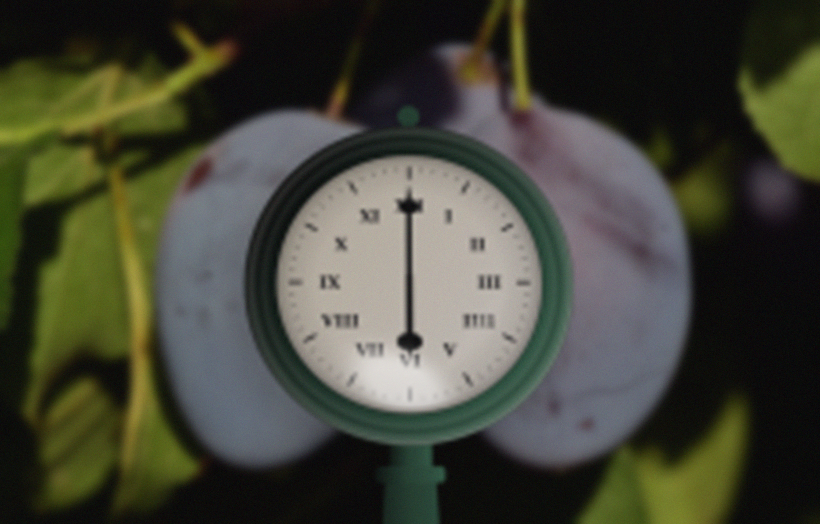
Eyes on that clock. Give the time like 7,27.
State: 6,00
